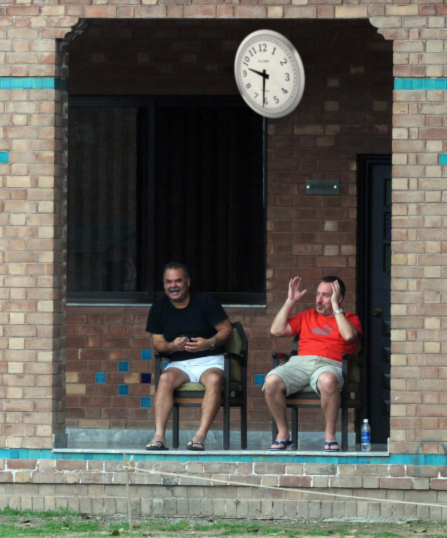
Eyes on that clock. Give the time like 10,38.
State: 9,31
